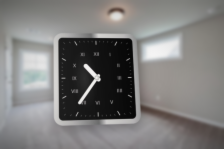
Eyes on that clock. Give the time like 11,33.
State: 10,36
